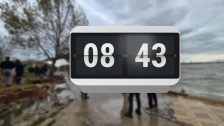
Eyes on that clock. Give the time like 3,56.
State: 8,43
